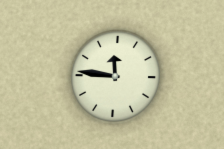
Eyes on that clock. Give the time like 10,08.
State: 11,46
